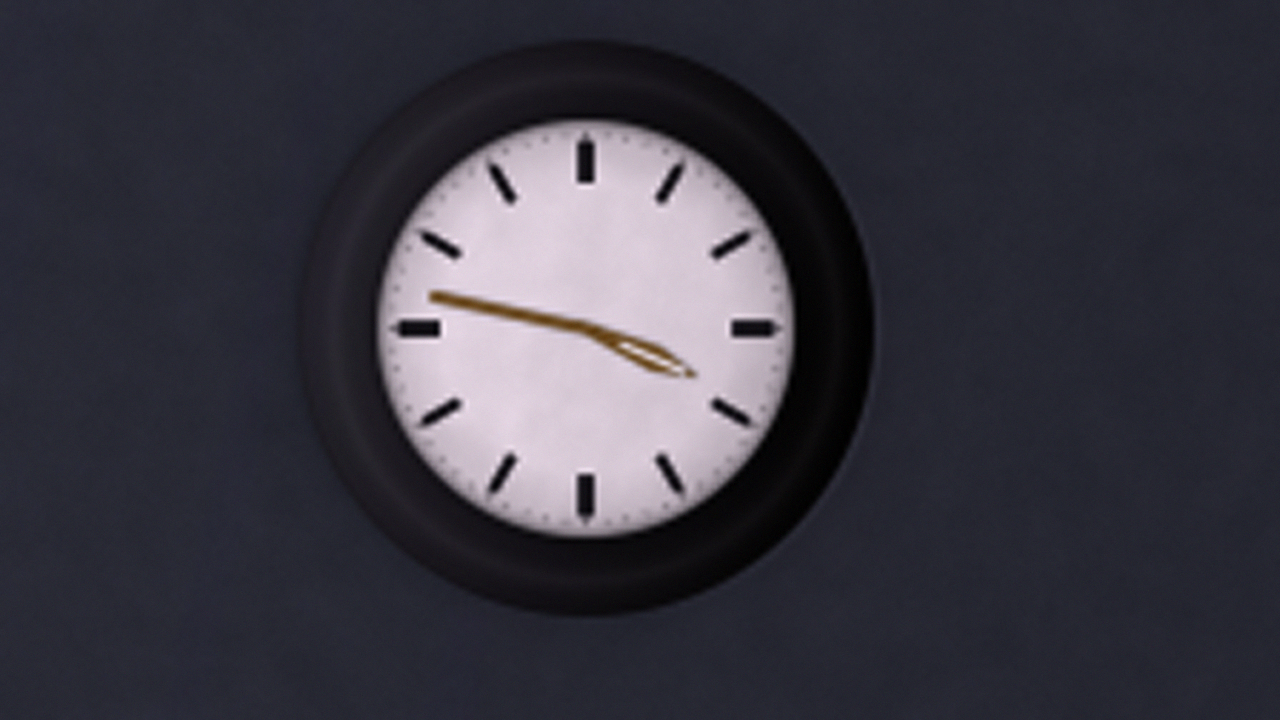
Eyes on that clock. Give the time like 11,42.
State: 3,47
